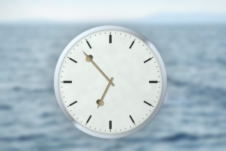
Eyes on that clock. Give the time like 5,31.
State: 6,53
